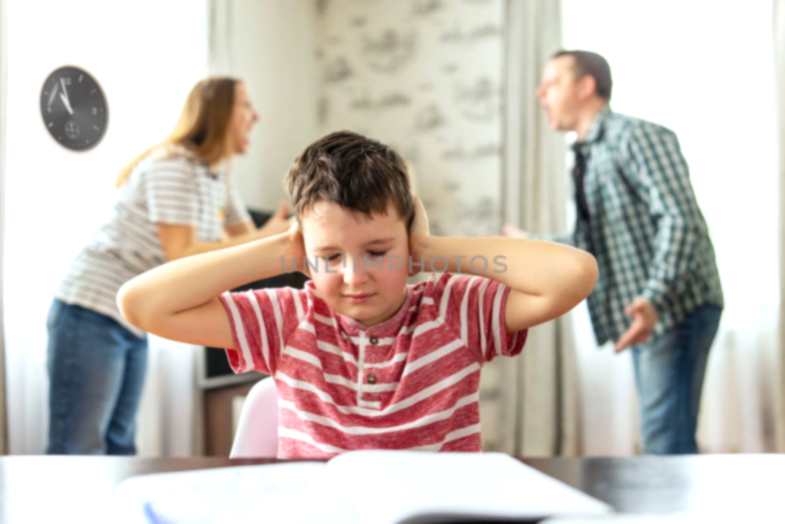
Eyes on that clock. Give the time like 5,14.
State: 10,58
